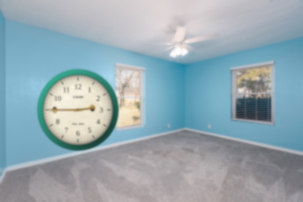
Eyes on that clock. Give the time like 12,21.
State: 2,45
